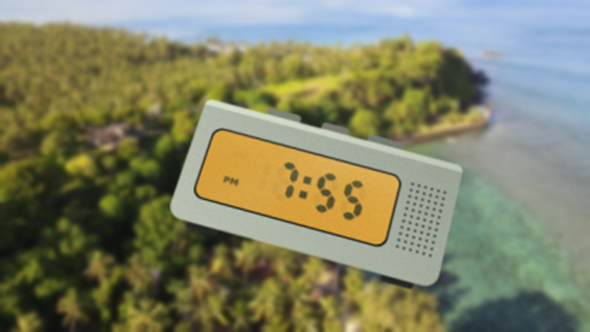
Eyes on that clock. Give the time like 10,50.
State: 7,55
